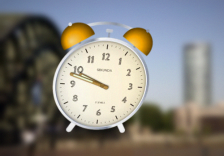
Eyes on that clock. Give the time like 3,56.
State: 9,48
